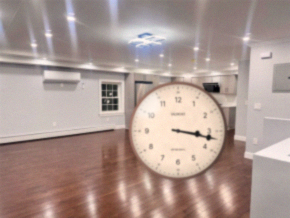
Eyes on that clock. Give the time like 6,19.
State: 3,17
